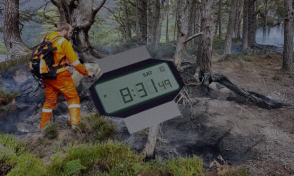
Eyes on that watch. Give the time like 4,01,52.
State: 8,31,49
